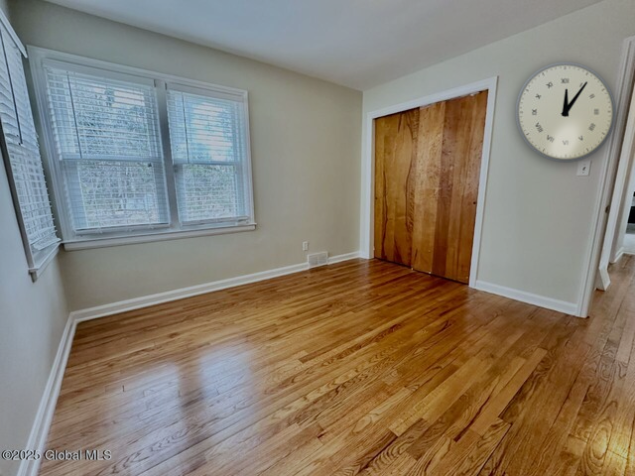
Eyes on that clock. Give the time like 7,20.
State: 12,06
